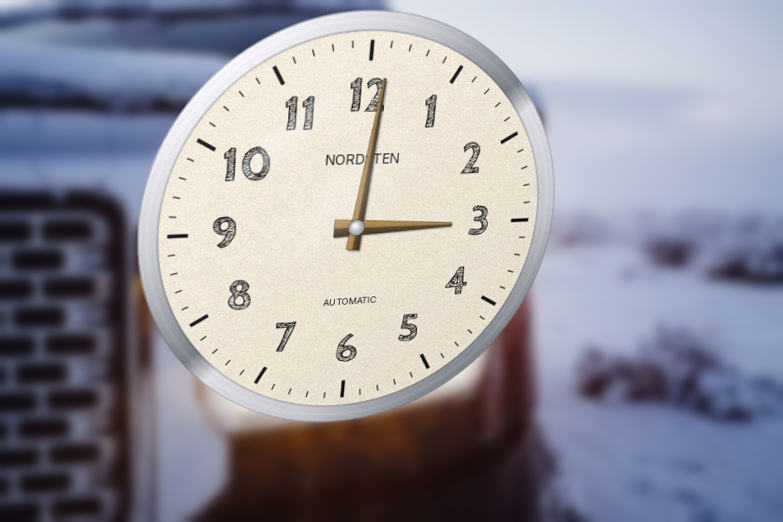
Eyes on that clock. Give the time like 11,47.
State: 3,01
